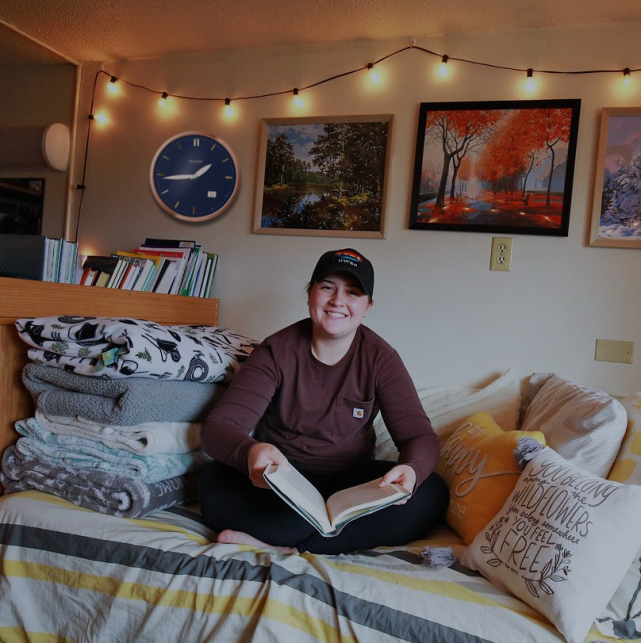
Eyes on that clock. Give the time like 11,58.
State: 1,44
